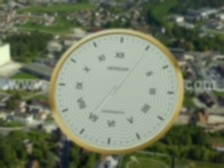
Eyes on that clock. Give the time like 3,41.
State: 7,05
